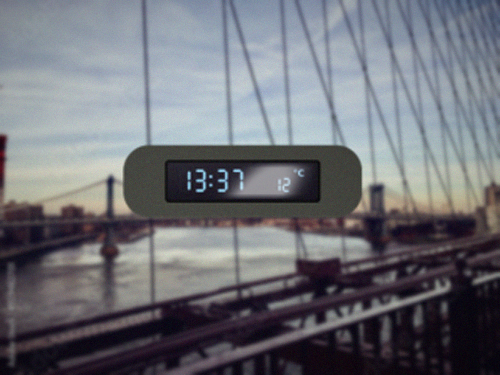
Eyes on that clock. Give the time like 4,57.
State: 13,37
